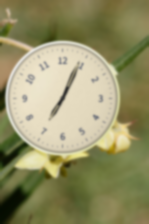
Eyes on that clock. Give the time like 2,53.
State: 7,04
